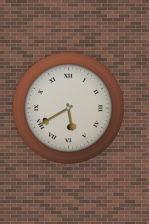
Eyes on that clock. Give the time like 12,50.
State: 5,40
